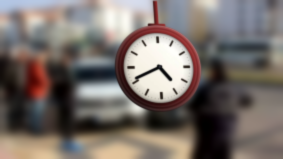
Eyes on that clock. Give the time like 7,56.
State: 4,41
